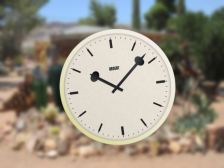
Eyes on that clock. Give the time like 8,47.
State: 10,08
